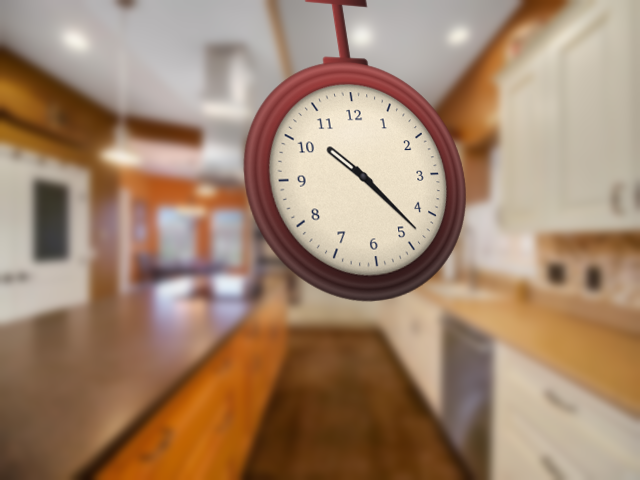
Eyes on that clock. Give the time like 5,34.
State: 10,23
